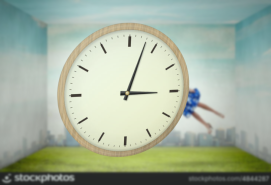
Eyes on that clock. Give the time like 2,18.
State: 3,03
